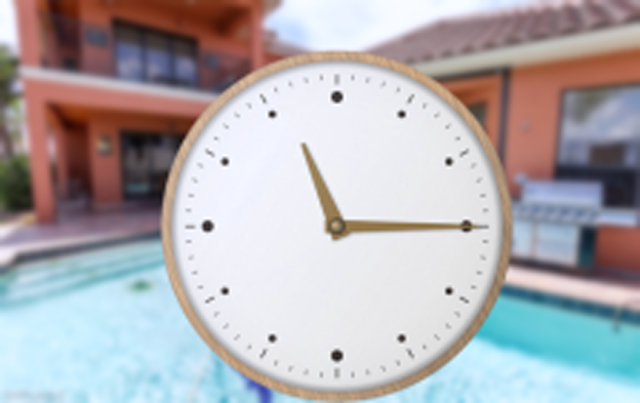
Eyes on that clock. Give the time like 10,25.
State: 11,15
